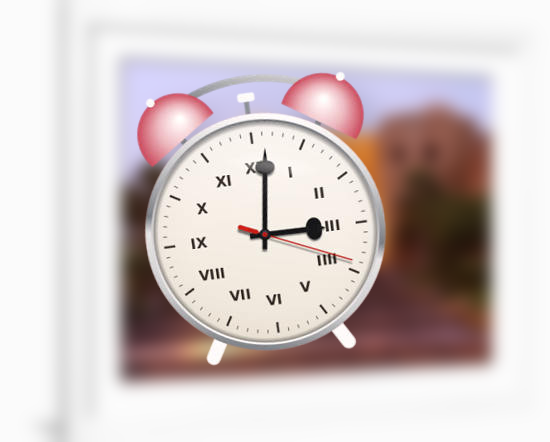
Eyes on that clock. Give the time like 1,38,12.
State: 3,01,19
